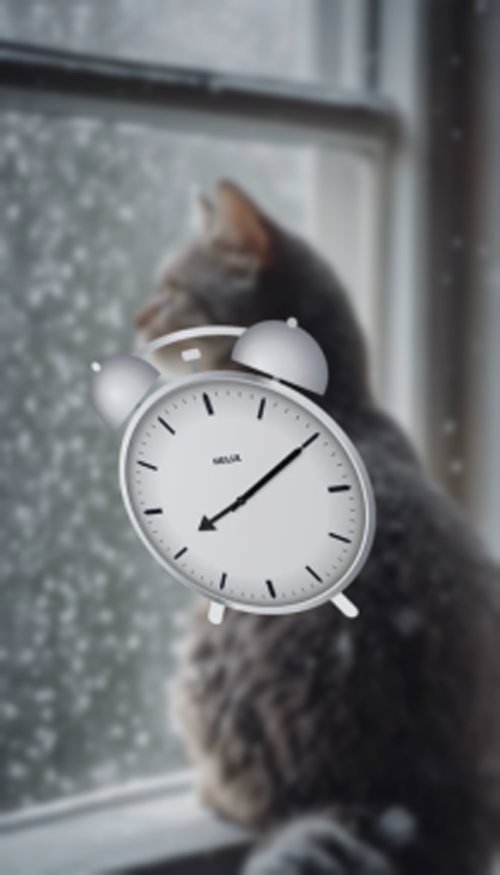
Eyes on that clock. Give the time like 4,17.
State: 8,10
